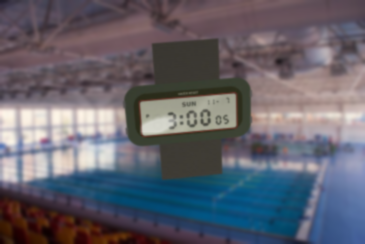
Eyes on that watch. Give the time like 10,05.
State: 3,00
